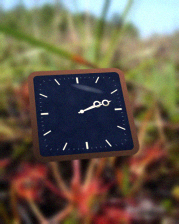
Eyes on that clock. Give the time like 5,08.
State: 2,12
